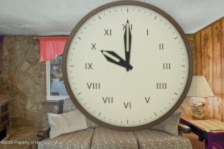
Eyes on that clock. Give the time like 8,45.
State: 10,00
